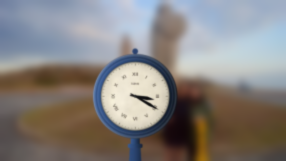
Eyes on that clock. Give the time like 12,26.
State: 3,20
